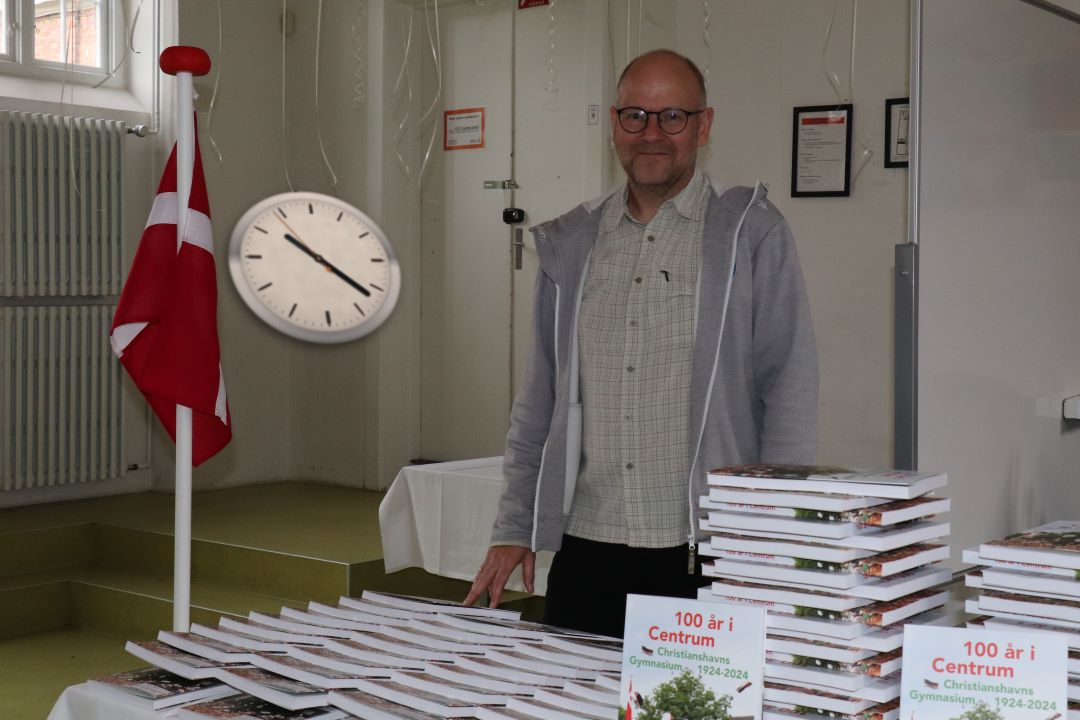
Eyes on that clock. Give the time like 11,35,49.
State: 10,21,54
